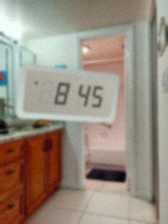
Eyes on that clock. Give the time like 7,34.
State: 8,45
